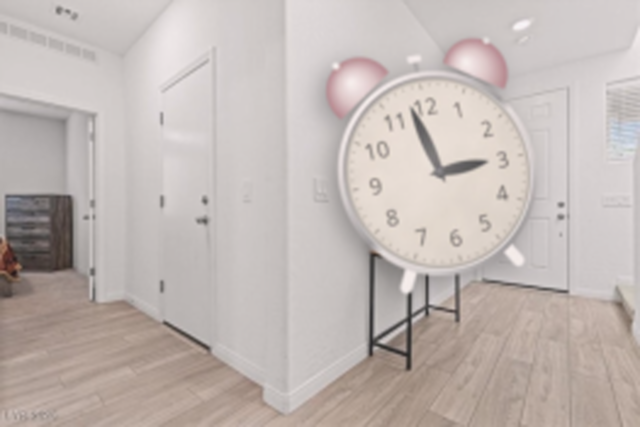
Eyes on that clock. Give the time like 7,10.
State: 2,58
